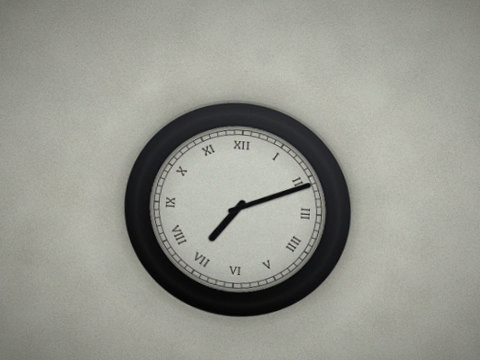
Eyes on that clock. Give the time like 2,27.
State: 7,11
